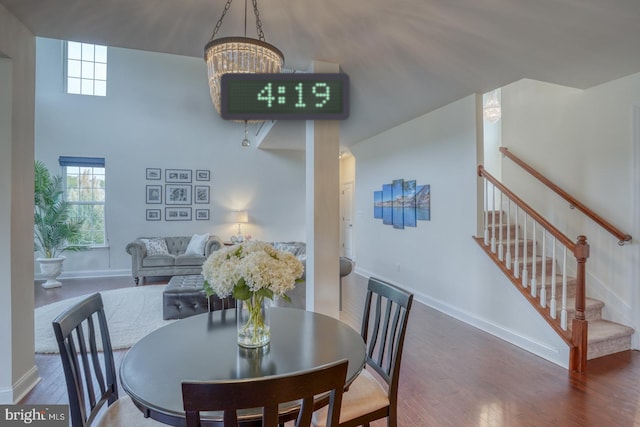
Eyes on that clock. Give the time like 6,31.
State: 4,19
